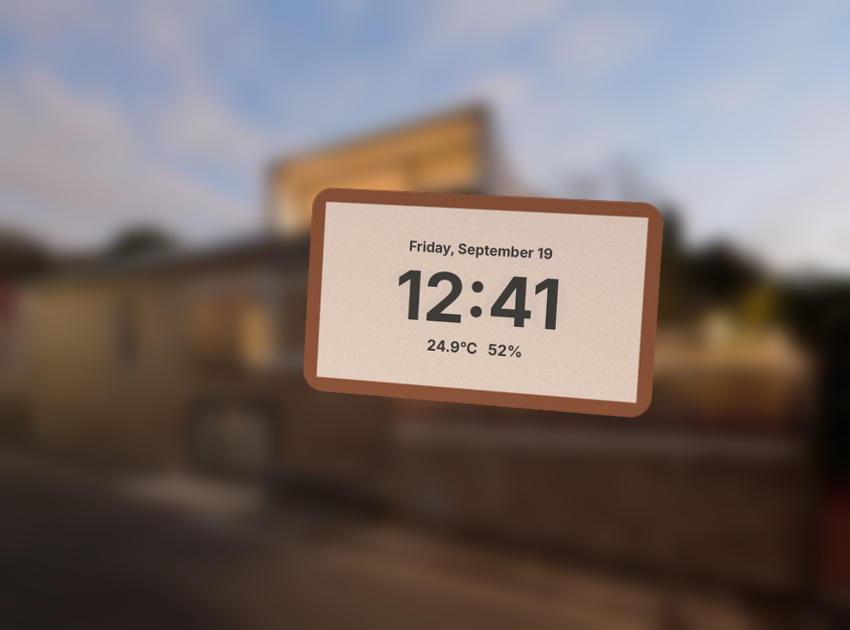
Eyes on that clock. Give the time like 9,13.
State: 12,41
